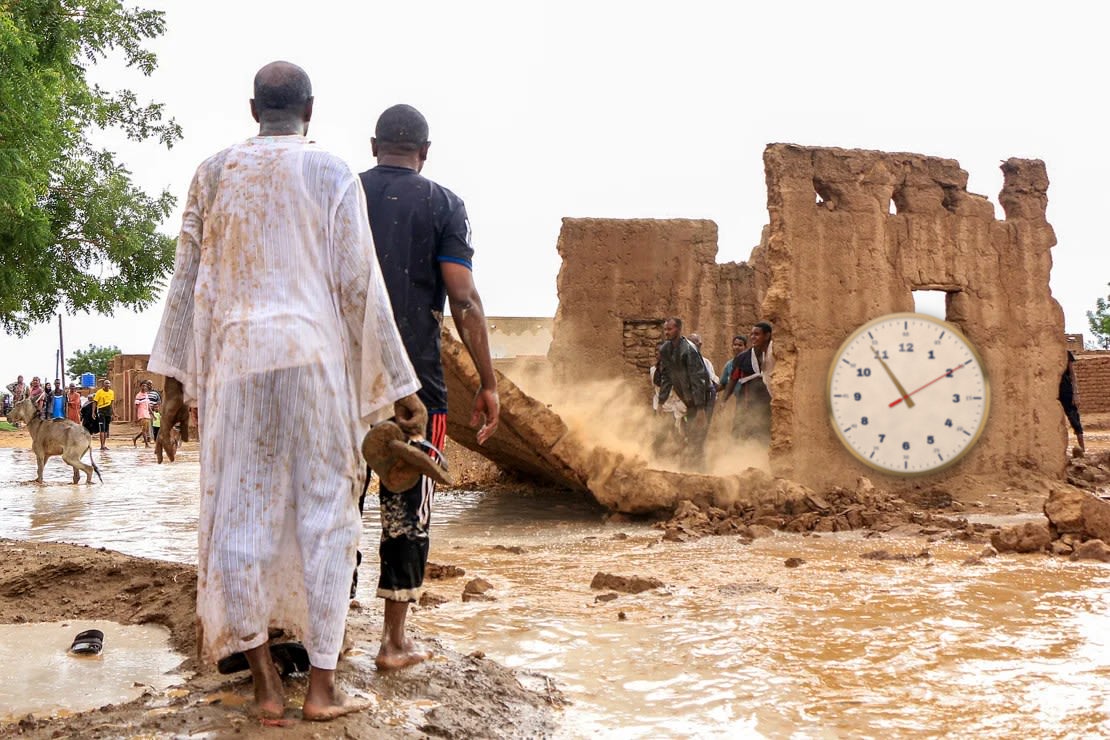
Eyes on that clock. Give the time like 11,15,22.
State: 10,54,10
